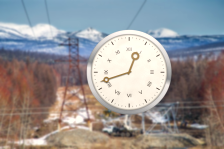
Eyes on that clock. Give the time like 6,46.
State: 12,42
